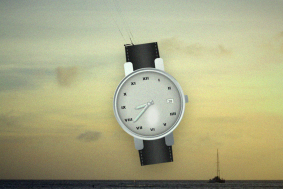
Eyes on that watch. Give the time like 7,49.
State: 8,38
